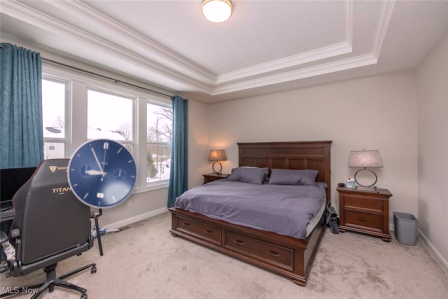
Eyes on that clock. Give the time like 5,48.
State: 8,55
